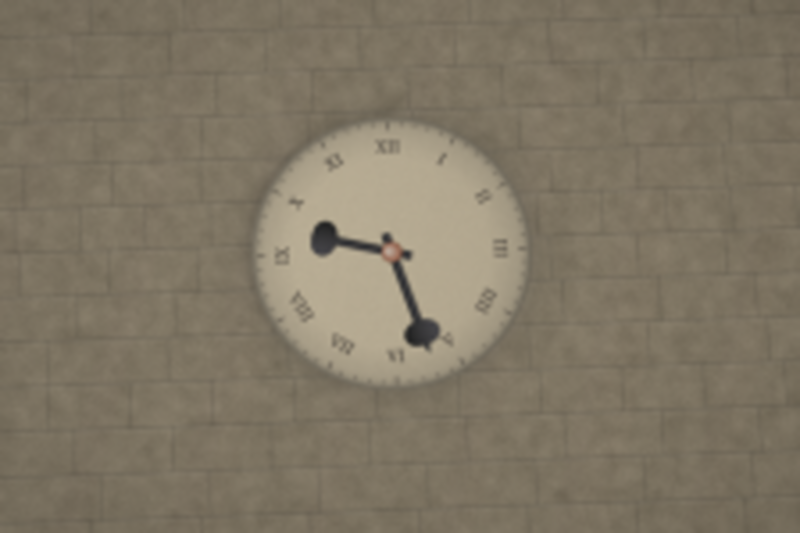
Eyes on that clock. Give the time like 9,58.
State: 9,27
